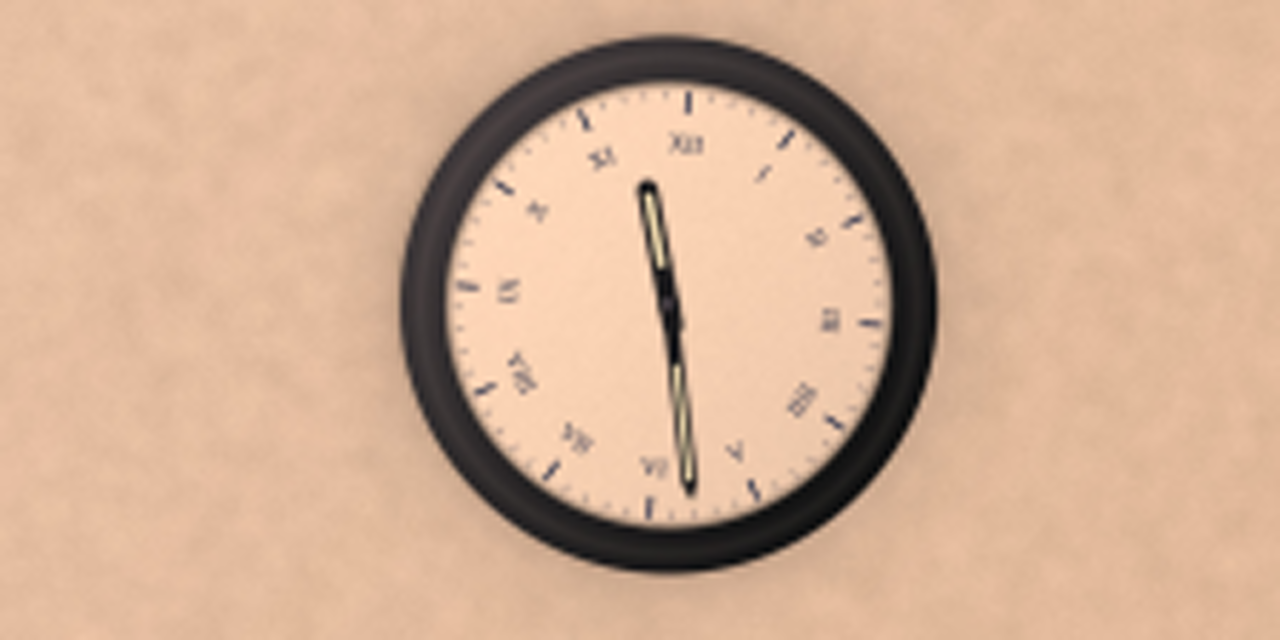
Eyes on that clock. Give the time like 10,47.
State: 11,28
